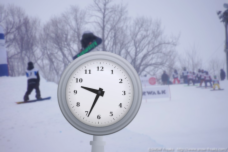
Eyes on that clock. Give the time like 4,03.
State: 9,34
